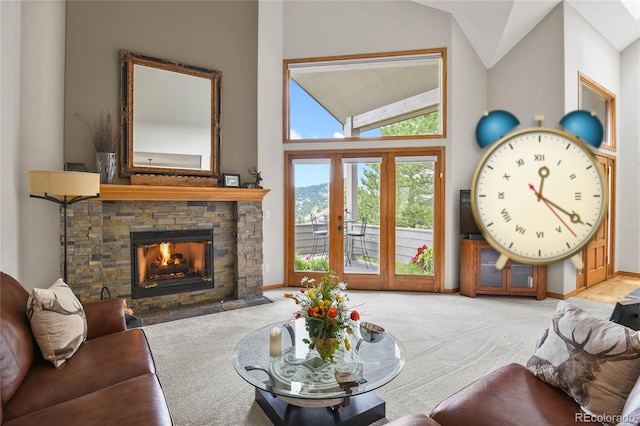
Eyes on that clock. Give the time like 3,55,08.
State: 12,20,23
